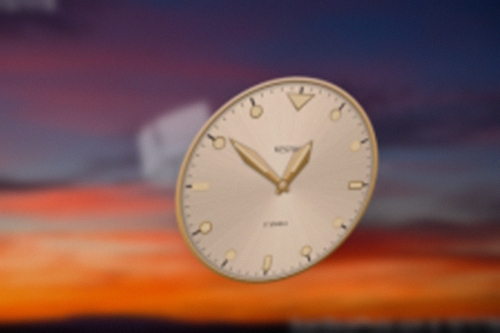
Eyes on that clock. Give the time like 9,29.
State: 12,51
